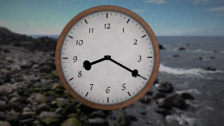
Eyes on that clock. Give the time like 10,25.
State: 8,20
